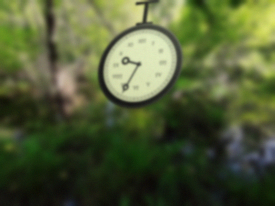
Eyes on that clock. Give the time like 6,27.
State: 9,34
